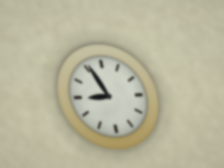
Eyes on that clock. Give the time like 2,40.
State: 8,56
